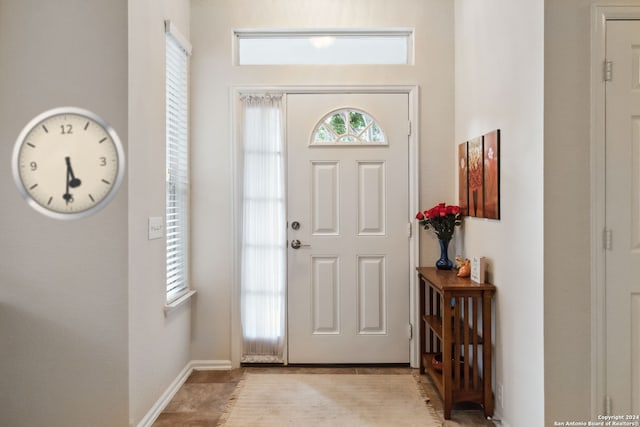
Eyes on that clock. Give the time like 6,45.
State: 5,31
